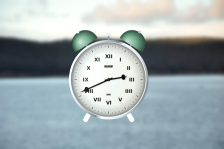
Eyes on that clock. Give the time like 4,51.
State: 2,41
